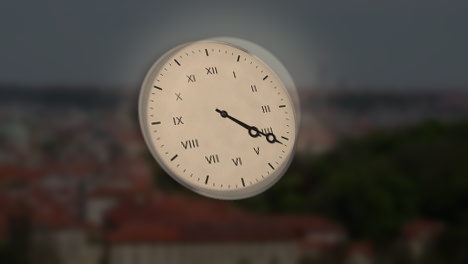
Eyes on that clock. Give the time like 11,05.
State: 4,21
